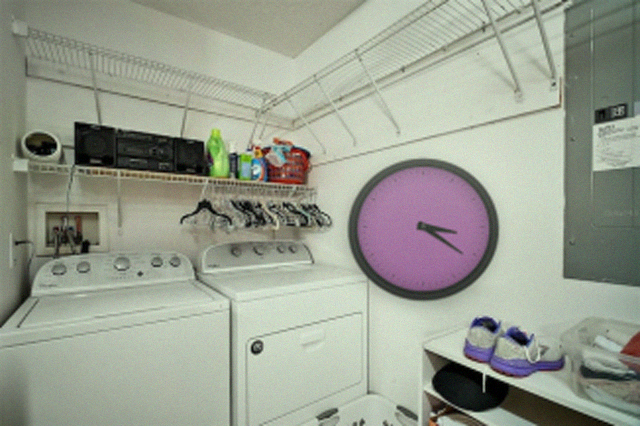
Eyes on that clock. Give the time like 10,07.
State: 3,21
